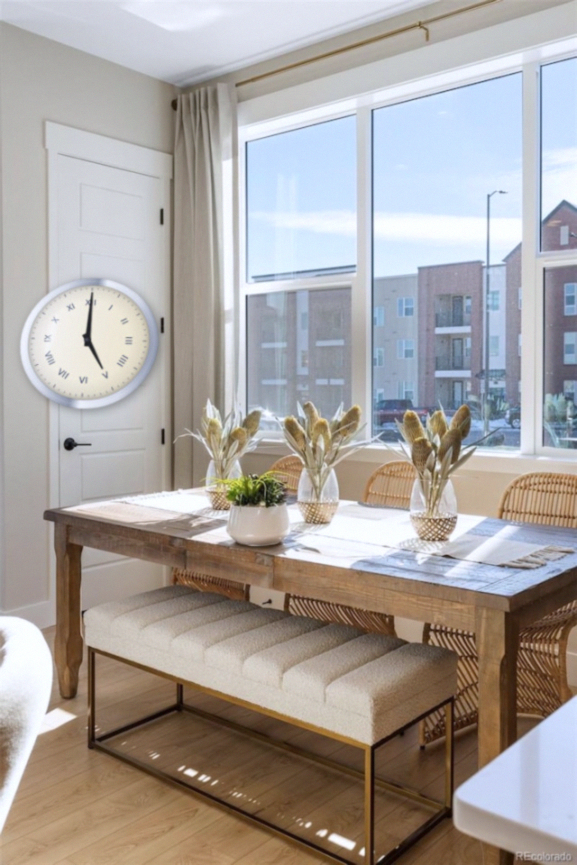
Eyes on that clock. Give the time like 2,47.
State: 5,00
